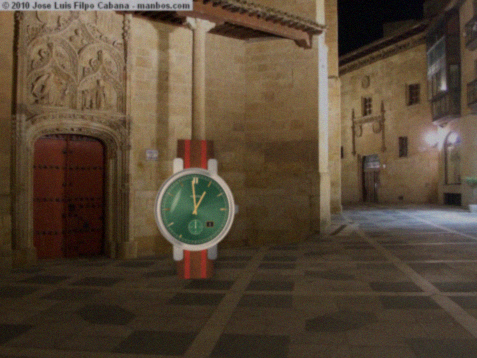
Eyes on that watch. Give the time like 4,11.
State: 12,59
